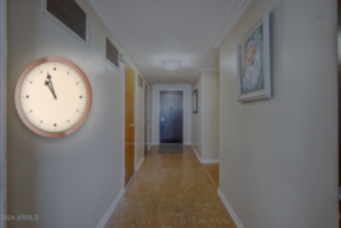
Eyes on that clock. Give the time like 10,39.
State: 10,57
